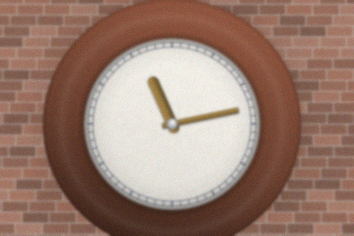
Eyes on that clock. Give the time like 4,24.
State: 11,13
